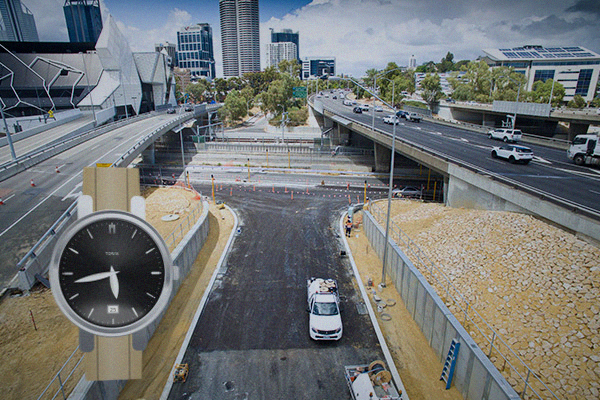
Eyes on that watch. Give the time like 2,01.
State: 5,43
